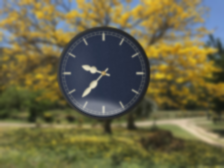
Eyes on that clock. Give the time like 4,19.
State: 9,37
